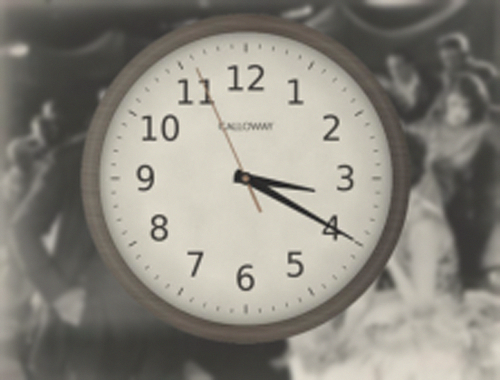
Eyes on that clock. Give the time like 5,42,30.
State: 3,19,56
